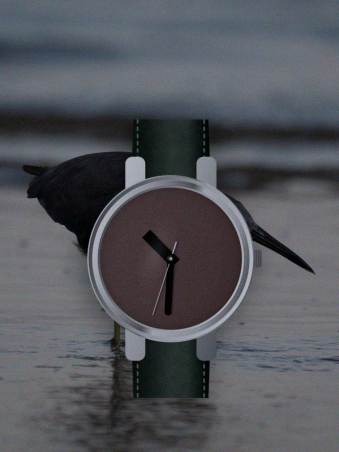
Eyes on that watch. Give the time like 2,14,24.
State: 10,30,33
